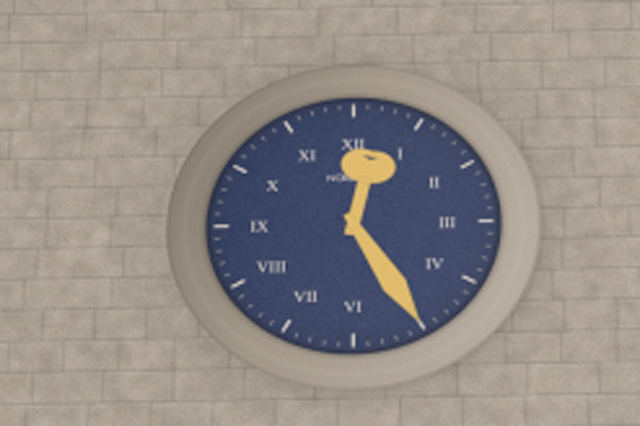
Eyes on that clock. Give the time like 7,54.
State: 12,25
